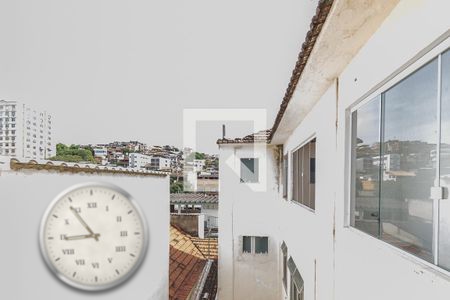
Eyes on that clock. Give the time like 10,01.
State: 8,54
